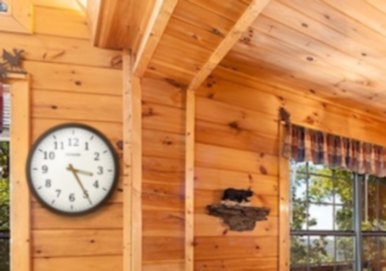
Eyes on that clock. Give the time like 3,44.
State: 3,25
